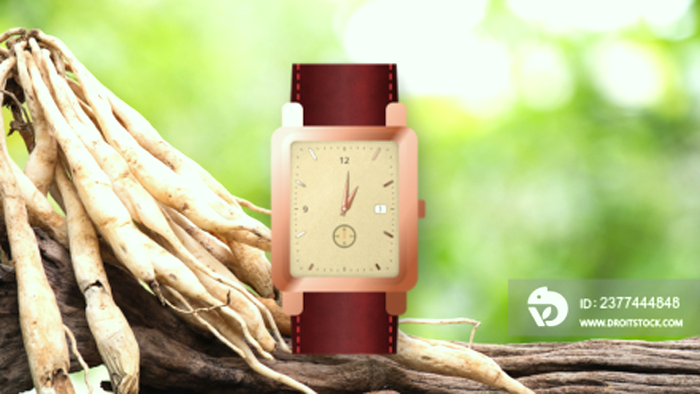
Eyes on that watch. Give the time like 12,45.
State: 1,01
